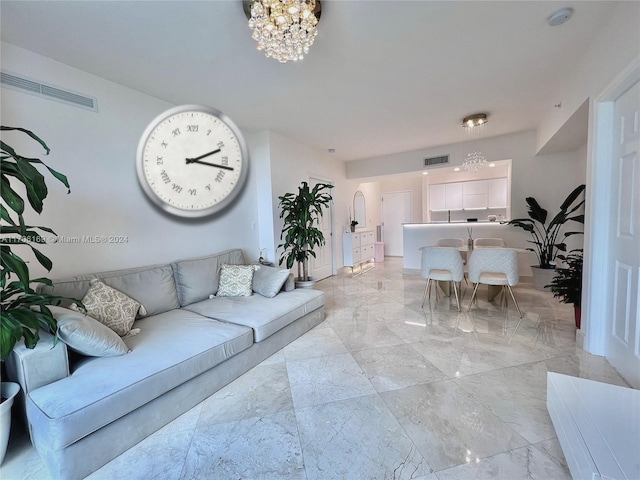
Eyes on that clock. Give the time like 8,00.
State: 2,17
